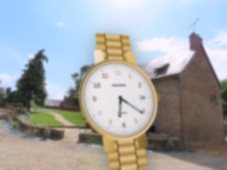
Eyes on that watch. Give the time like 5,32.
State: 6,21
